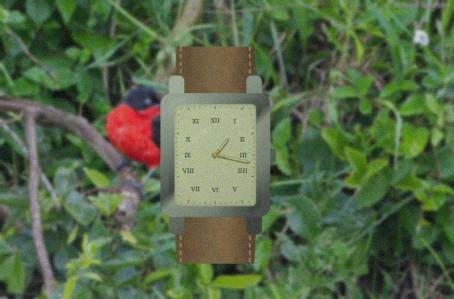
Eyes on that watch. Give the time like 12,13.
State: 1,17
